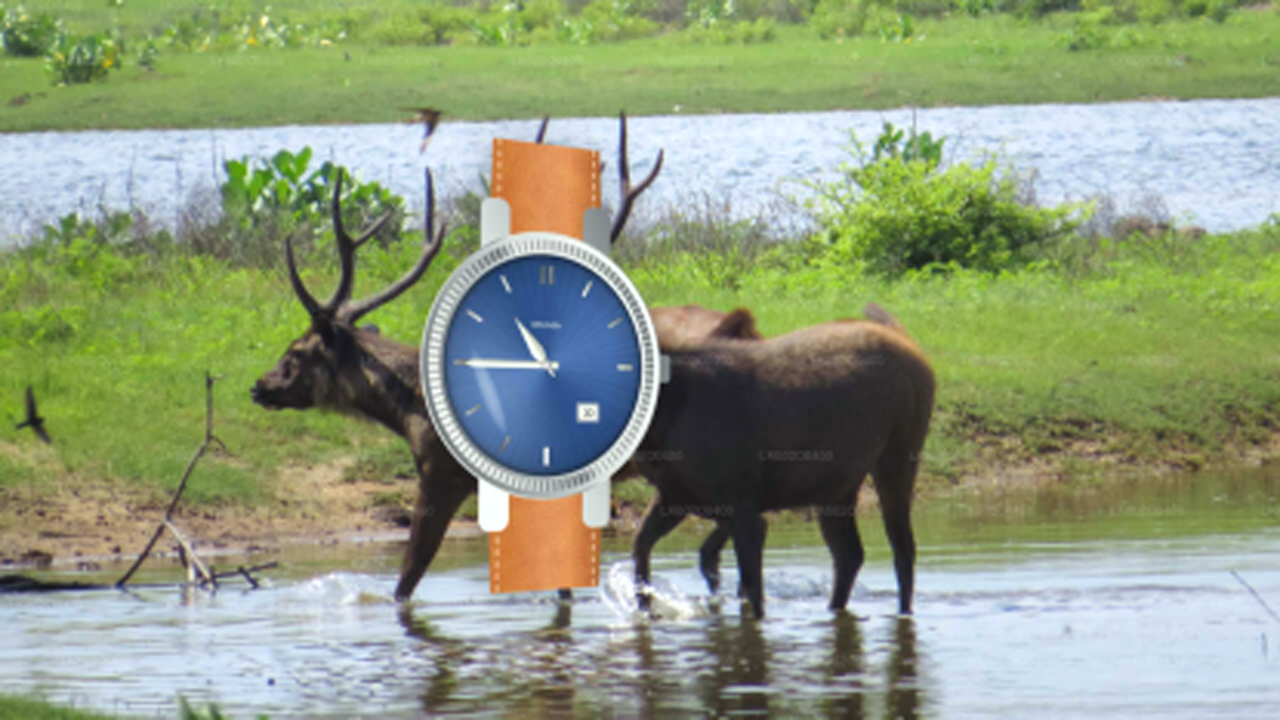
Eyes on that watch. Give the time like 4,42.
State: 10,45
